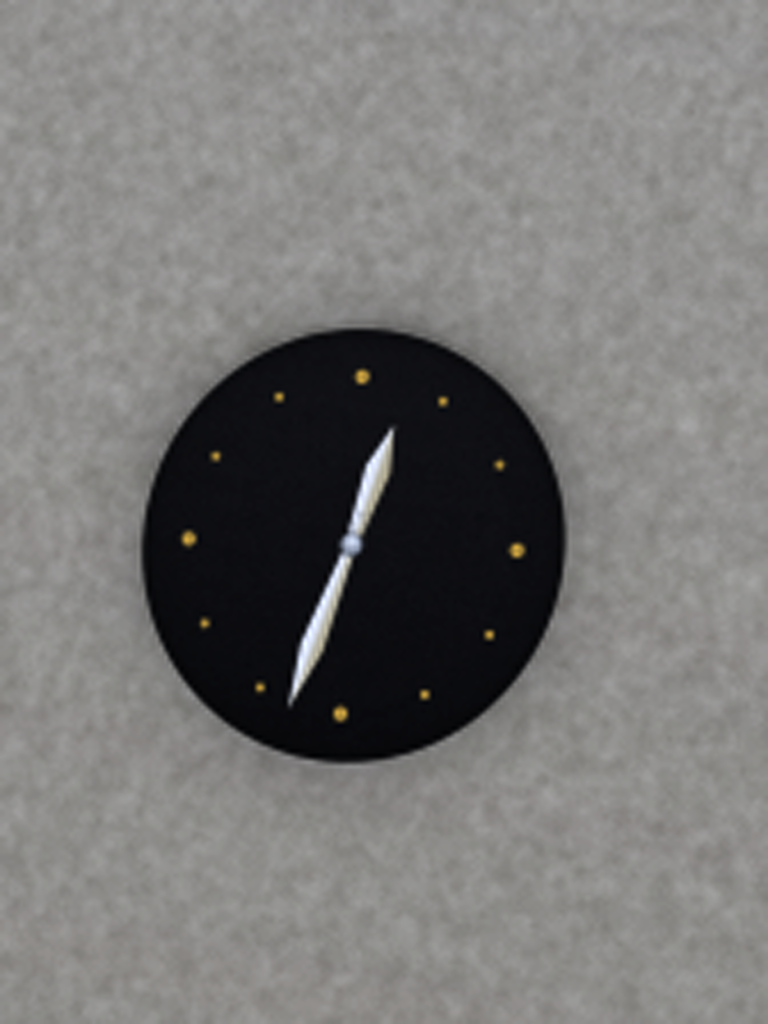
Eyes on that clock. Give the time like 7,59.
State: 12,33
